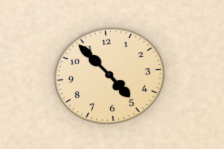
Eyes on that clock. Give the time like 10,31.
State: 4,54
